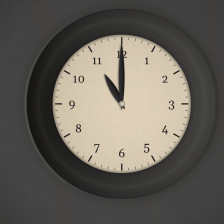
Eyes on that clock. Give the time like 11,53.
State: 11,00
